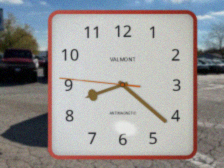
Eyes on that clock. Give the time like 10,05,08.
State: 8,21,46
